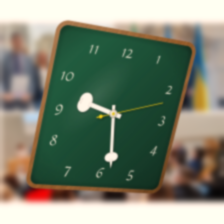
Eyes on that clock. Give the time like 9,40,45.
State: 9,28,12
